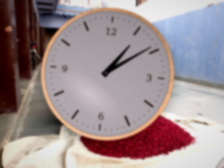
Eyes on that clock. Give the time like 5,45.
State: 1,09
